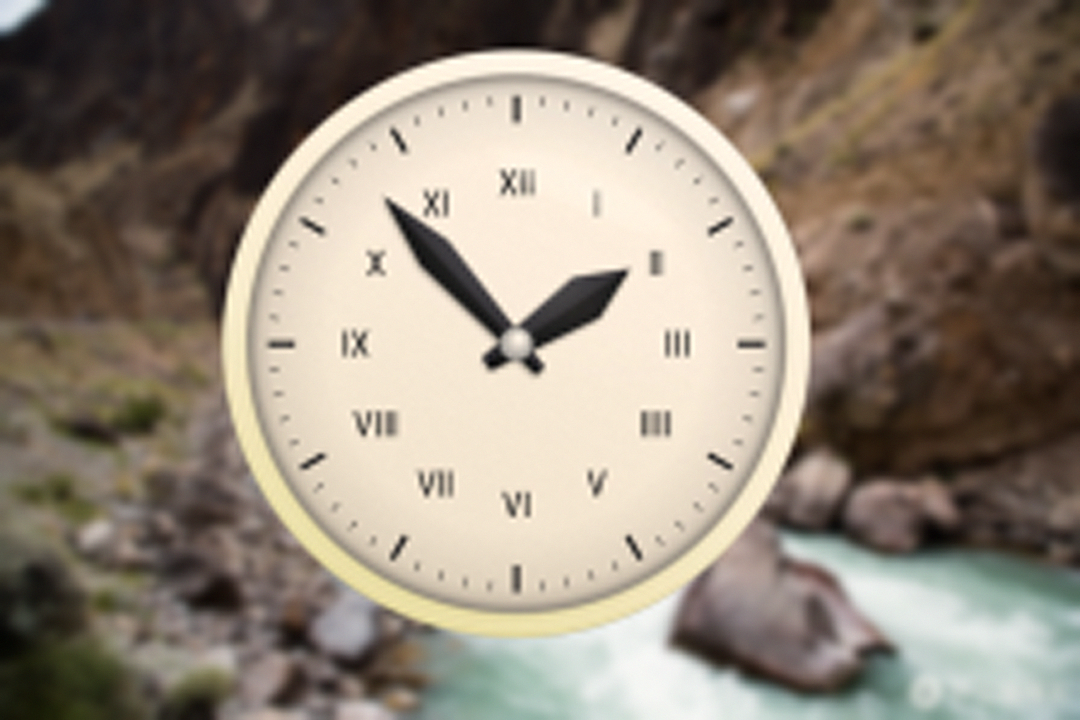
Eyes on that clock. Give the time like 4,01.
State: 1,53
